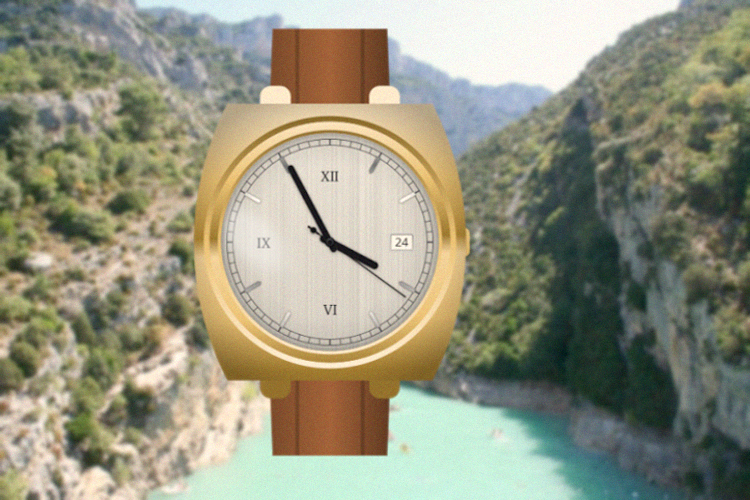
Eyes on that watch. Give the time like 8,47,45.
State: 3,55,21
